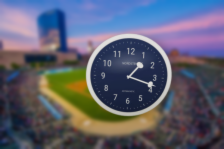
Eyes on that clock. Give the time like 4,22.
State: 1,18
